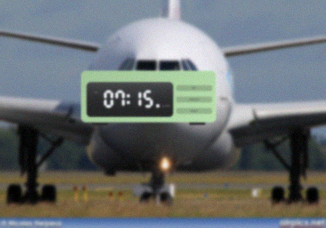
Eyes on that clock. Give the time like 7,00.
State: 7,15
